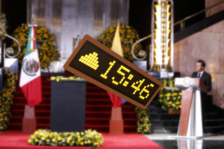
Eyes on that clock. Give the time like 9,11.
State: 15,46
